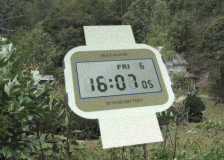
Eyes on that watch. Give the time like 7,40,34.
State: 16,07,05
